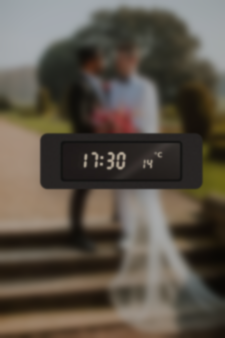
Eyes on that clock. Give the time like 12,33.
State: 17,30
